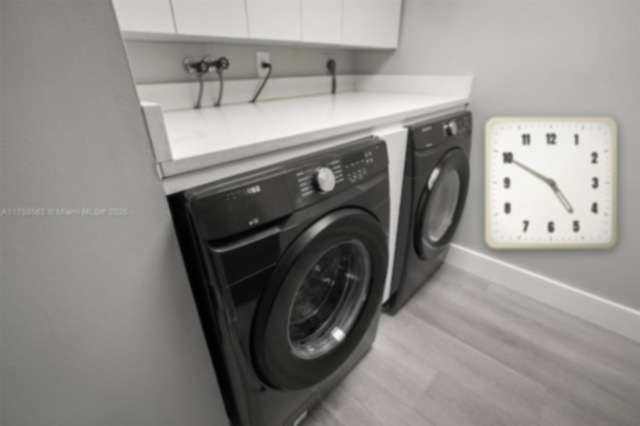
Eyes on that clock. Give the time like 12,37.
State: 4,50
